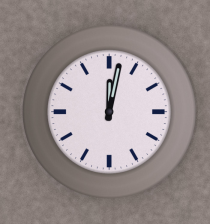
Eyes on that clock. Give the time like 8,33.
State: 12,02
